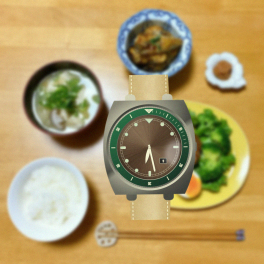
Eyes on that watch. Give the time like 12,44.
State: 6,28
